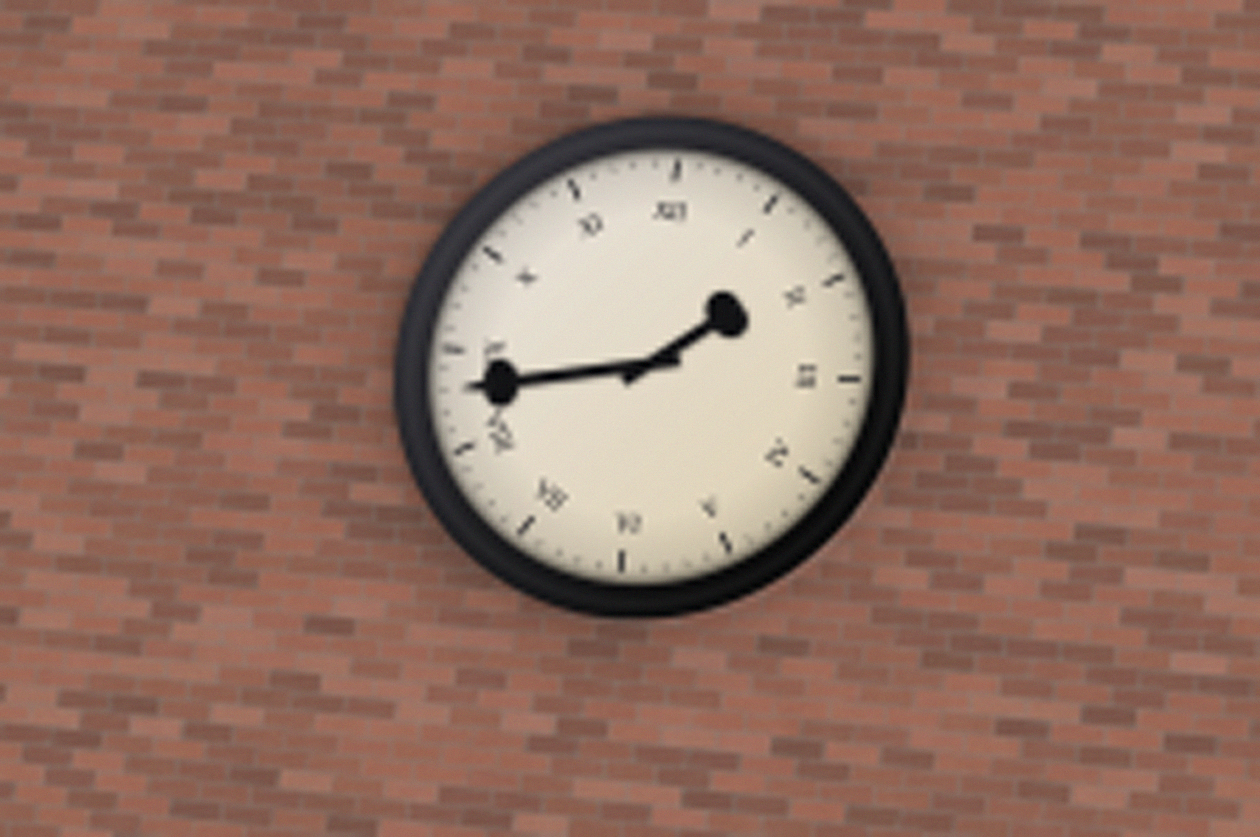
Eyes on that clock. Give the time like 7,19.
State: 1,43
